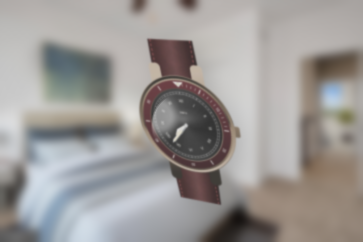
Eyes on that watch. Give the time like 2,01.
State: 7,37
